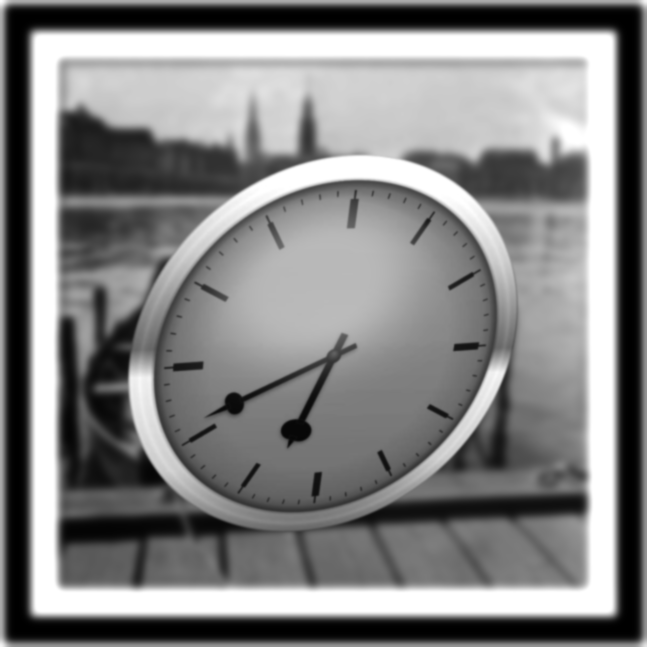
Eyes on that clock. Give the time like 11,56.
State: 6,41
